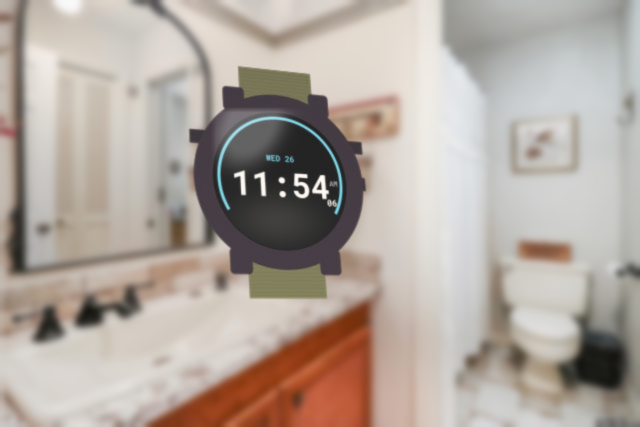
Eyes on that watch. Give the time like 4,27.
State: 11,54
